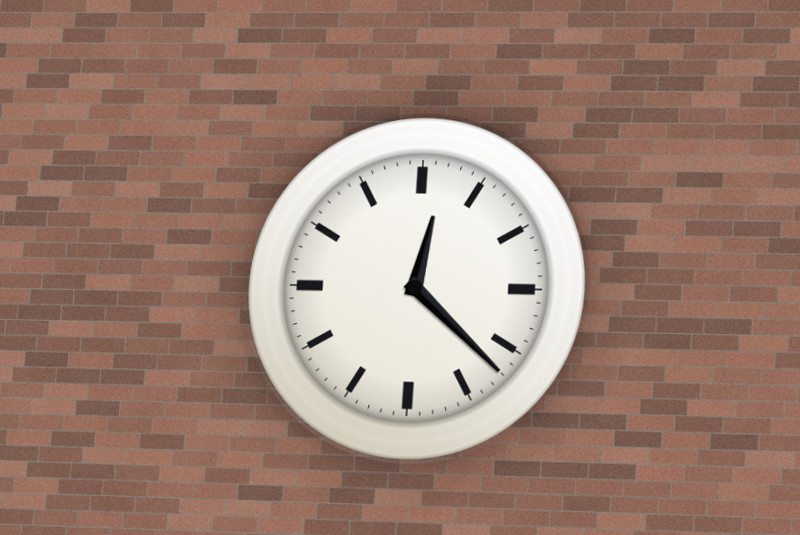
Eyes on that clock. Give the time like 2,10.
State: 12,22
